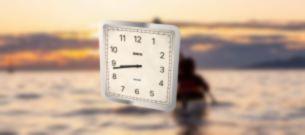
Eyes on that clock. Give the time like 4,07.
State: 8,43
